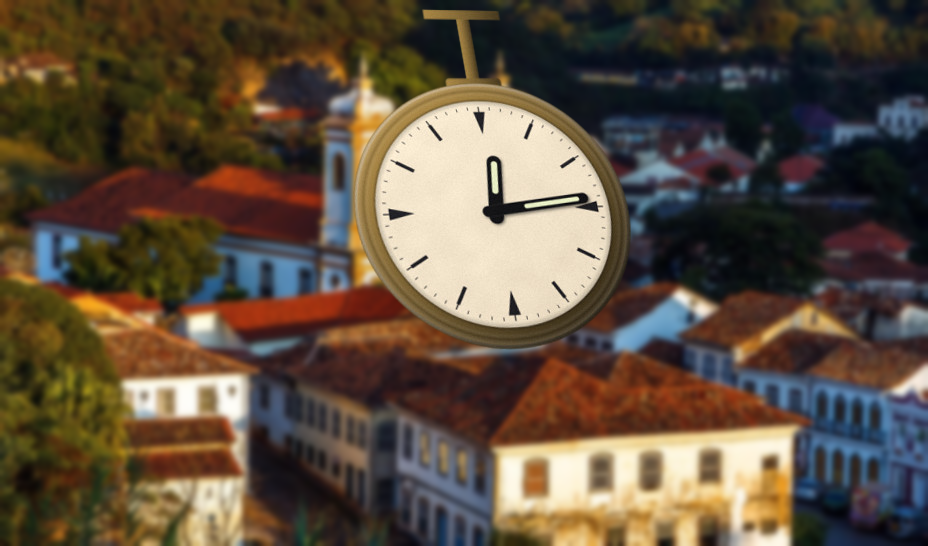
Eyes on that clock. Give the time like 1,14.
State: 12,14
